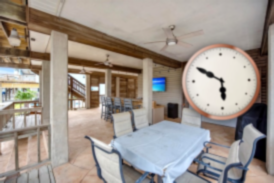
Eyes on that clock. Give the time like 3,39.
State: 5,50
